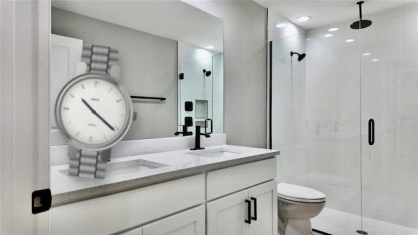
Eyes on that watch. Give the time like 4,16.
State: 10,21
